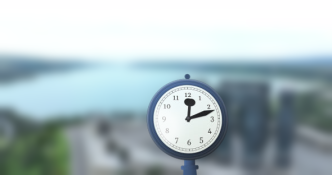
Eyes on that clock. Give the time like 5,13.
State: 12,12
